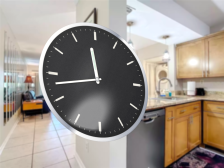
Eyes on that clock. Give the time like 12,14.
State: 11,43
